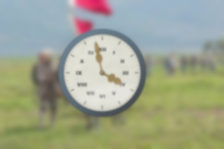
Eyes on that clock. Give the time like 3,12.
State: 3,58
